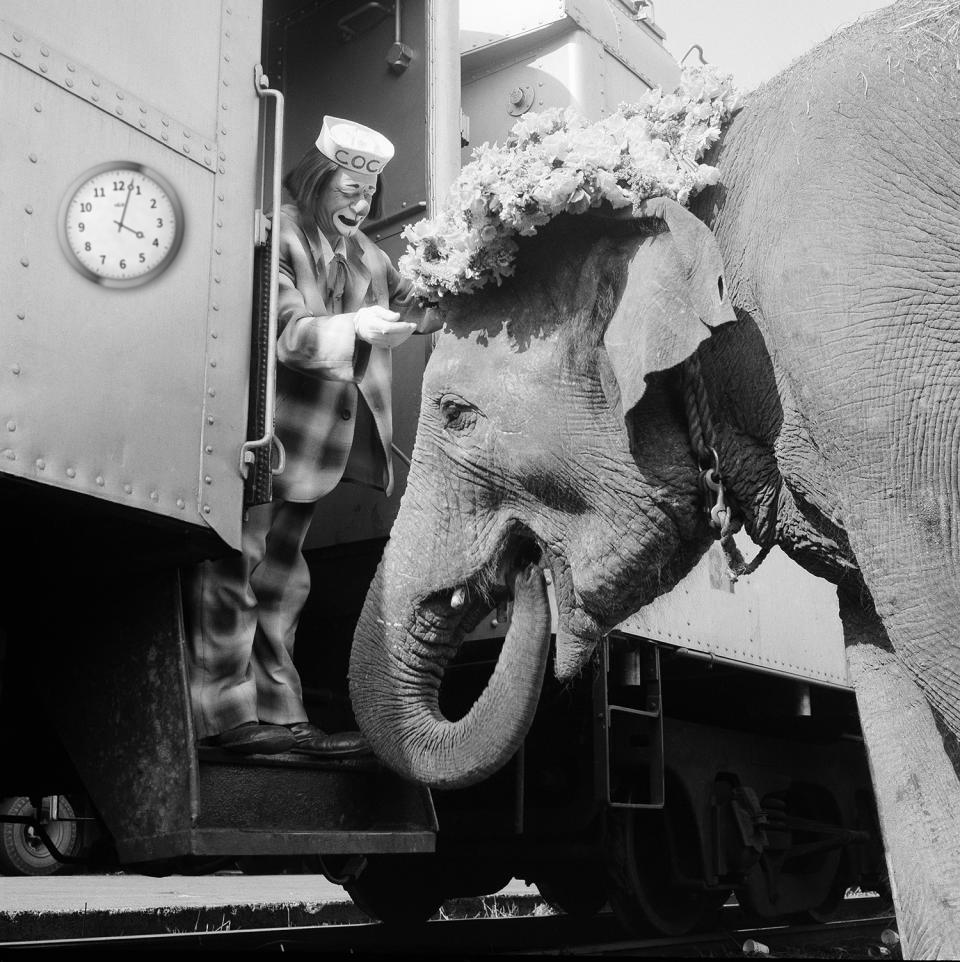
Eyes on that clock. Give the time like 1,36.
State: 4,03
